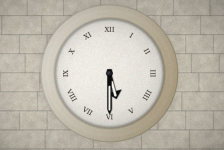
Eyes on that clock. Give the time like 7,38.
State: 5,30
